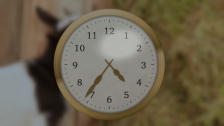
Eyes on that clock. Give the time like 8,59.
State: 4,36
